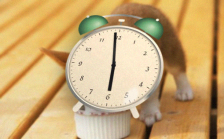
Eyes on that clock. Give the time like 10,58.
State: 5,59
